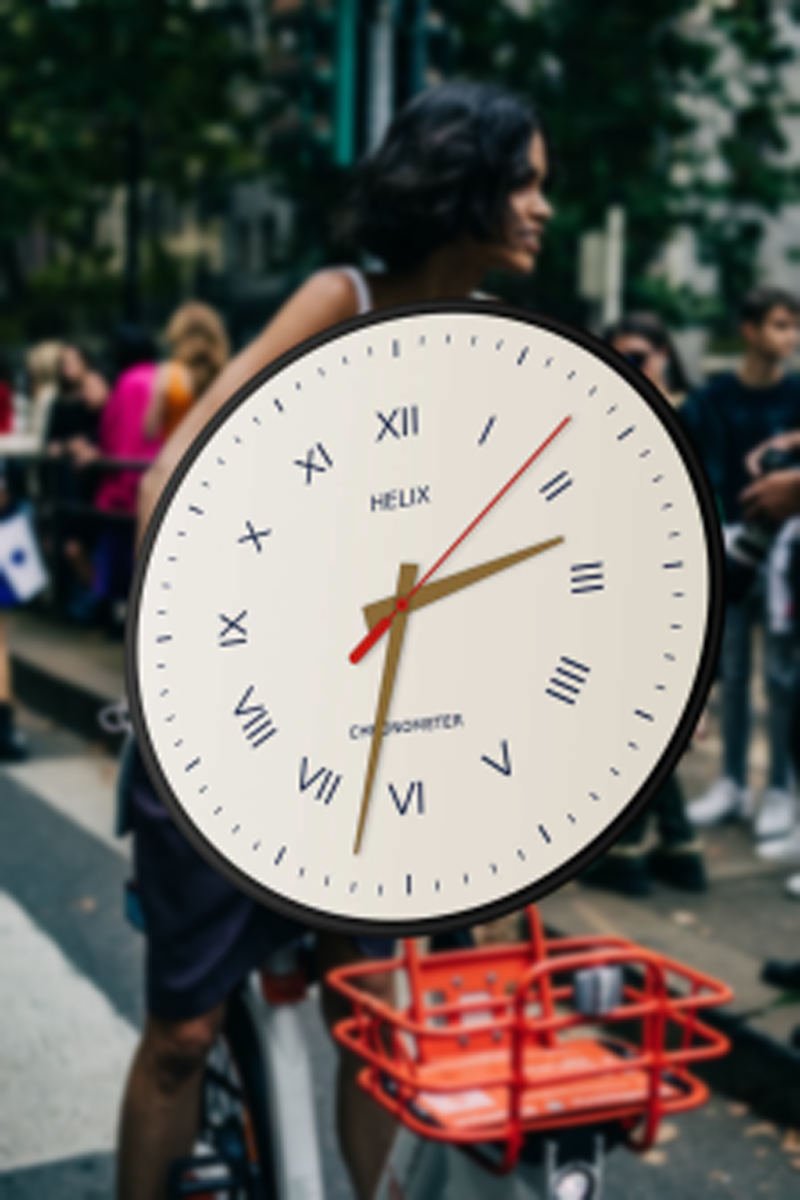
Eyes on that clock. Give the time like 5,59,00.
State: 2,32,08
